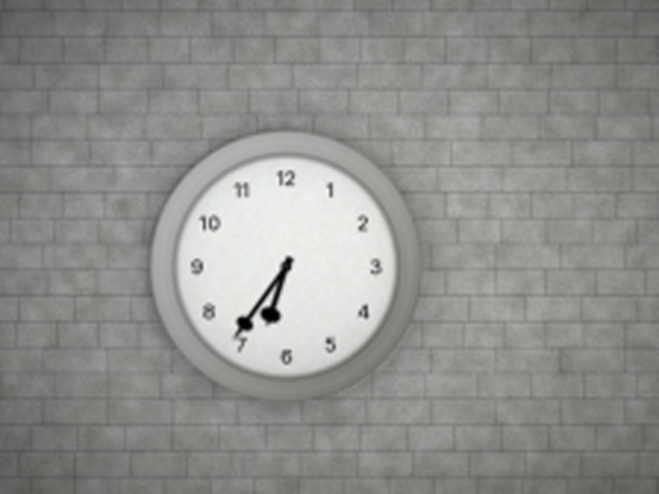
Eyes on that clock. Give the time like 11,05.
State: 6,36
